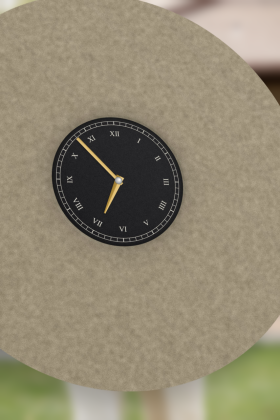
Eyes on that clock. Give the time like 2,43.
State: 6,53
